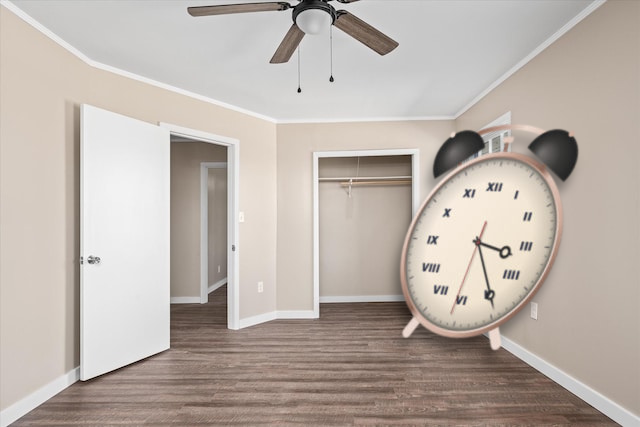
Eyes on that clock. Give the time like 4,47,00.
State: 3,24,31
